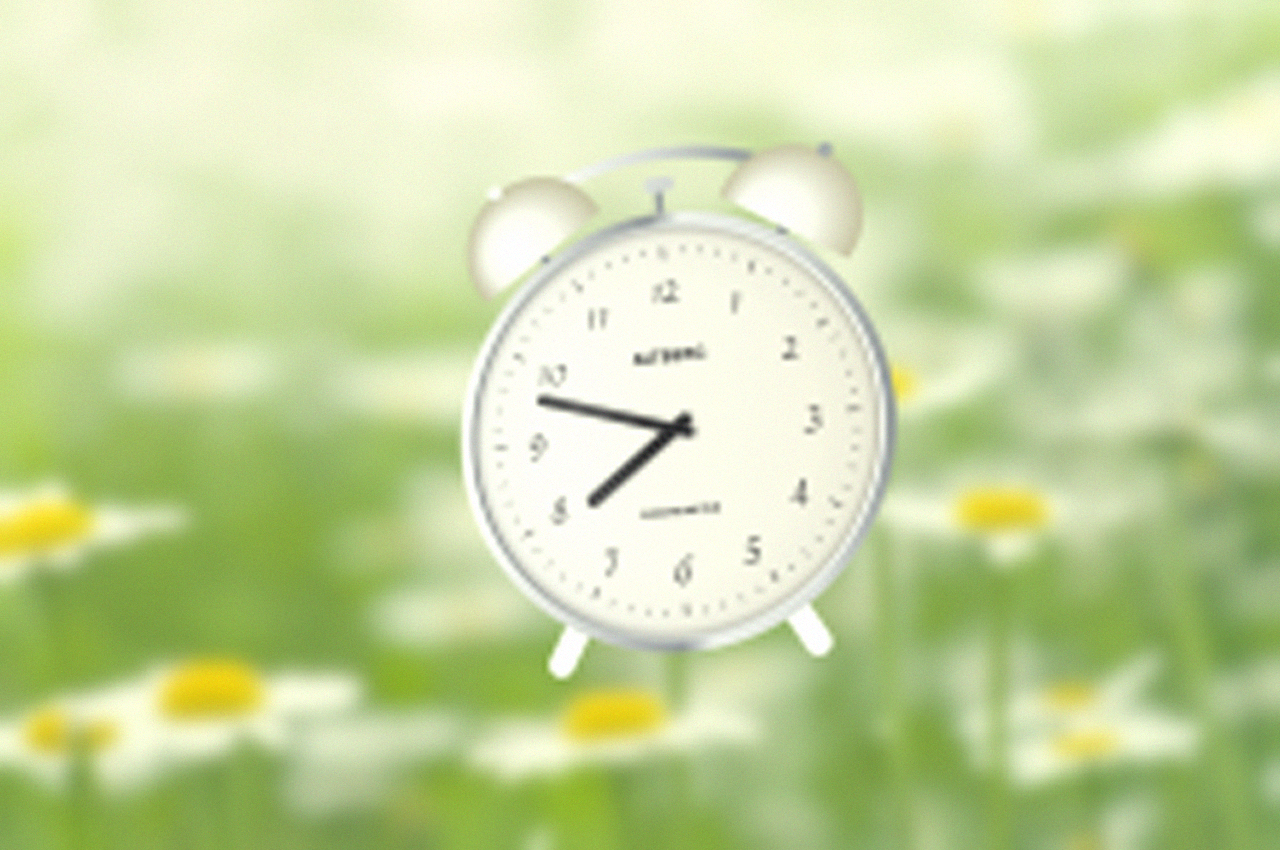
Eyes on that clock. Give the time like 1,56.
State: 7,48
